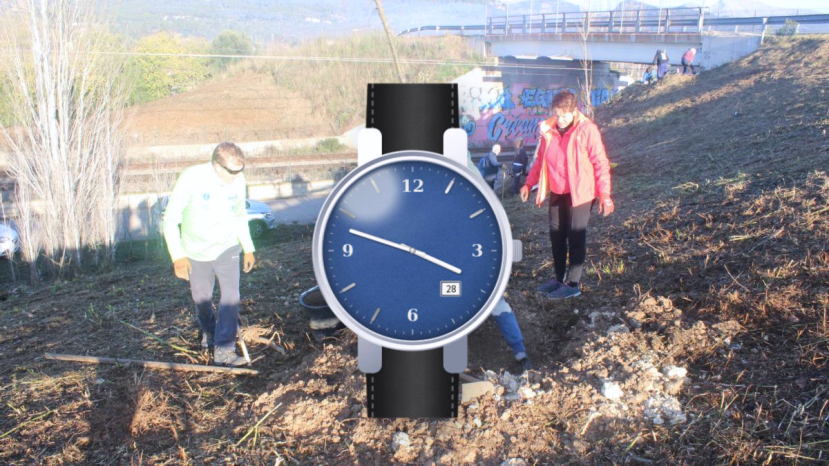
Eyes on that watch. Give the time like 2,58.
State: 3,48
